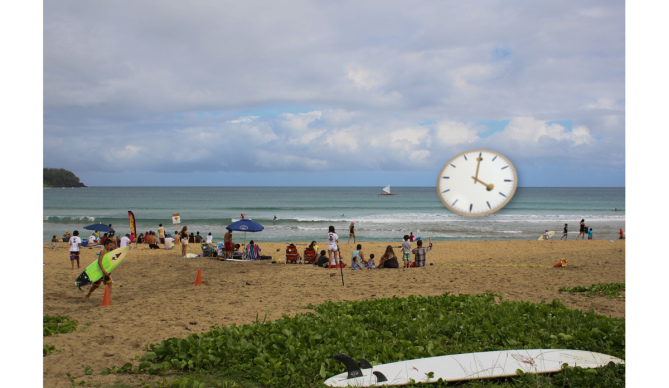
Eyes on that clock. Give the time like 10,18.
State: 4,00
